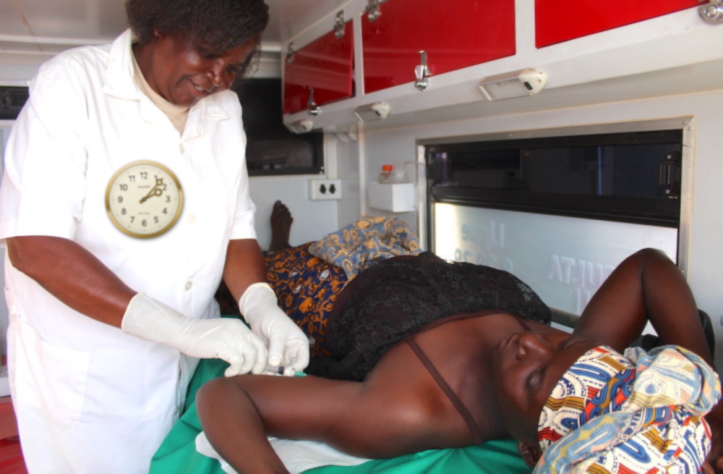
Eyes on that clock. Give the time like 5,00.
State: 2,07
